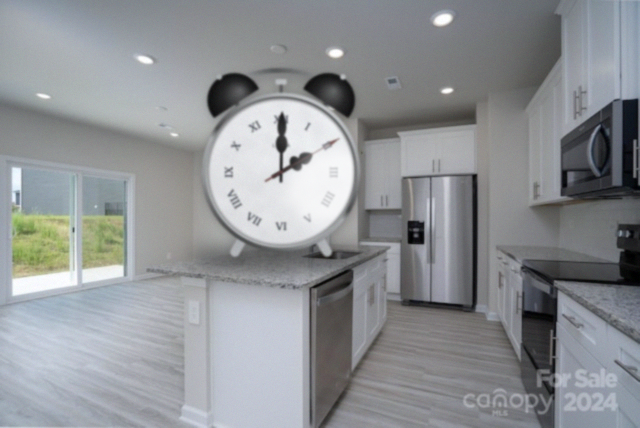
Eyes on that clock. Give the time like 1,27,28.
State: 2,00,10
